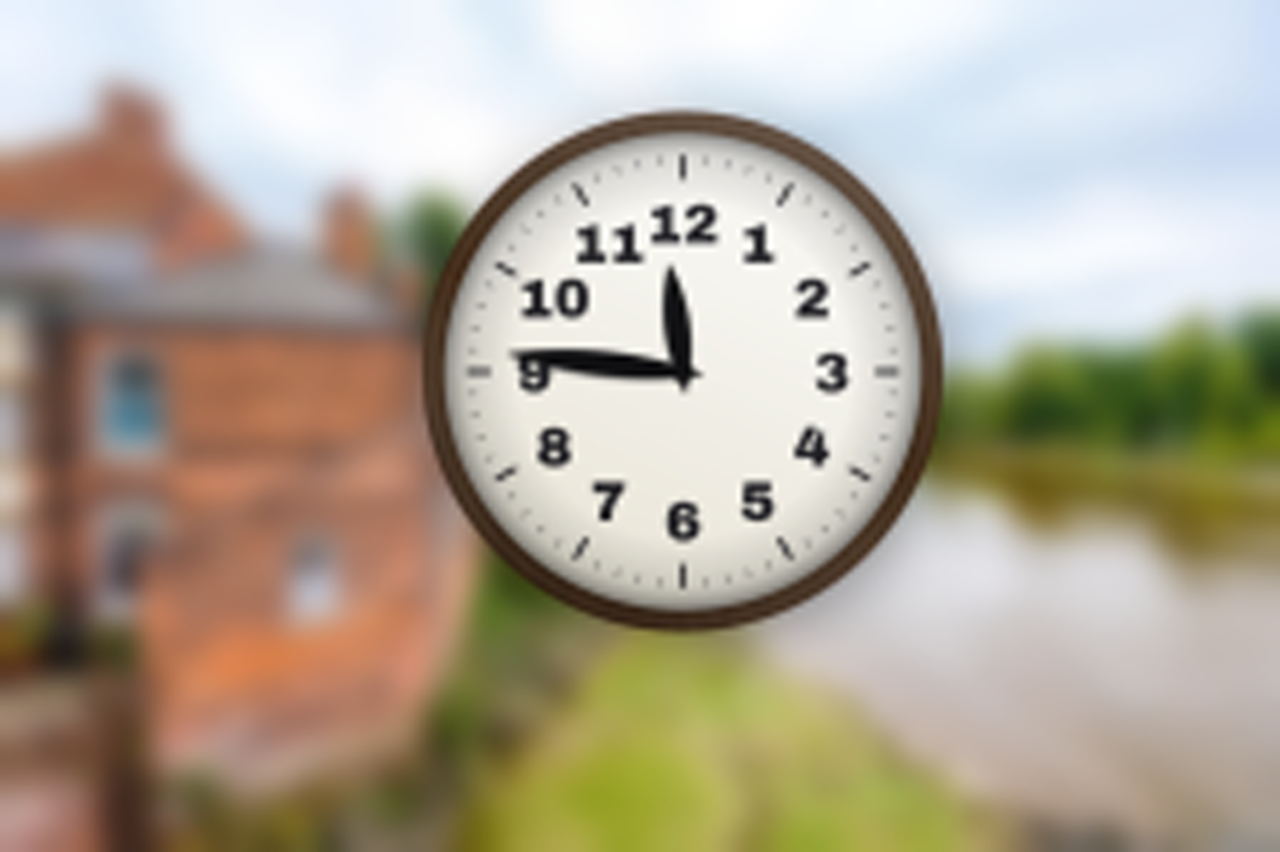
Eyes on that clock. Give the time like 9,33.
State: 11,46
